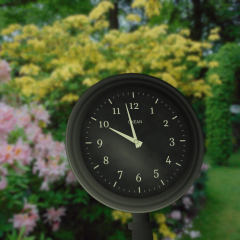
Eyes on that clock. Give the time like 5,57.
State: 9,58
